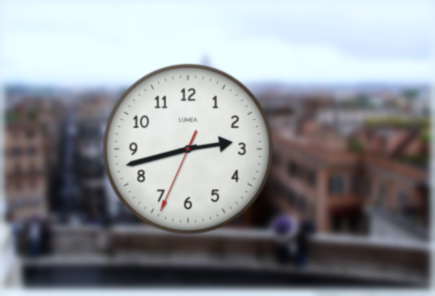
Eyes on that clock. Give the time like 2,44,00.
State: 2,42,34
